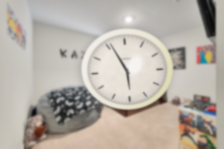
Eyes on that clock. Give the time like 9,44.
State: 5,56
